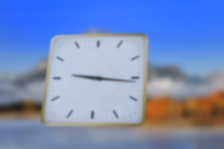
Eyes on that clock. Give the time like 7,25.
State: 9,16
